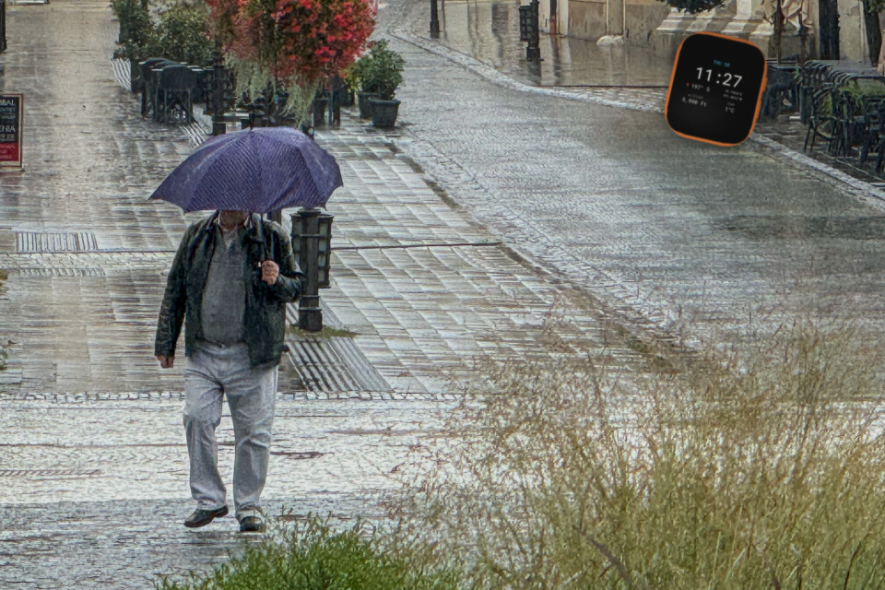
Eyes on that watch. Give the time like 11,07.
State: 11,27
